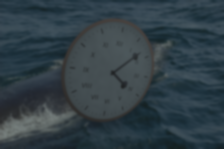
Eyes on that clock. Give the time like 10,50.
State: 4,08
